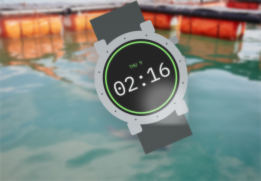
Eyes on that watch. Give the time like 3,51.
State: 2,16
